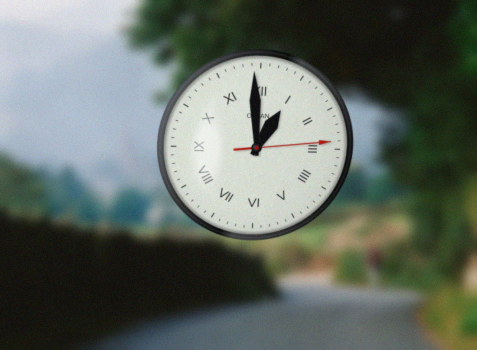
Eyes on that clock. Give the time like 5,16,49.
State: 12,59,14
